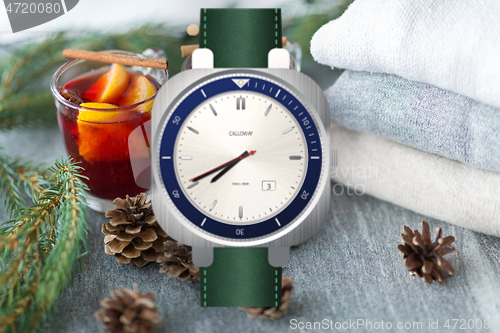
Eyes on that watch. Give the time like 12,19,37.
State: 7,40,41
